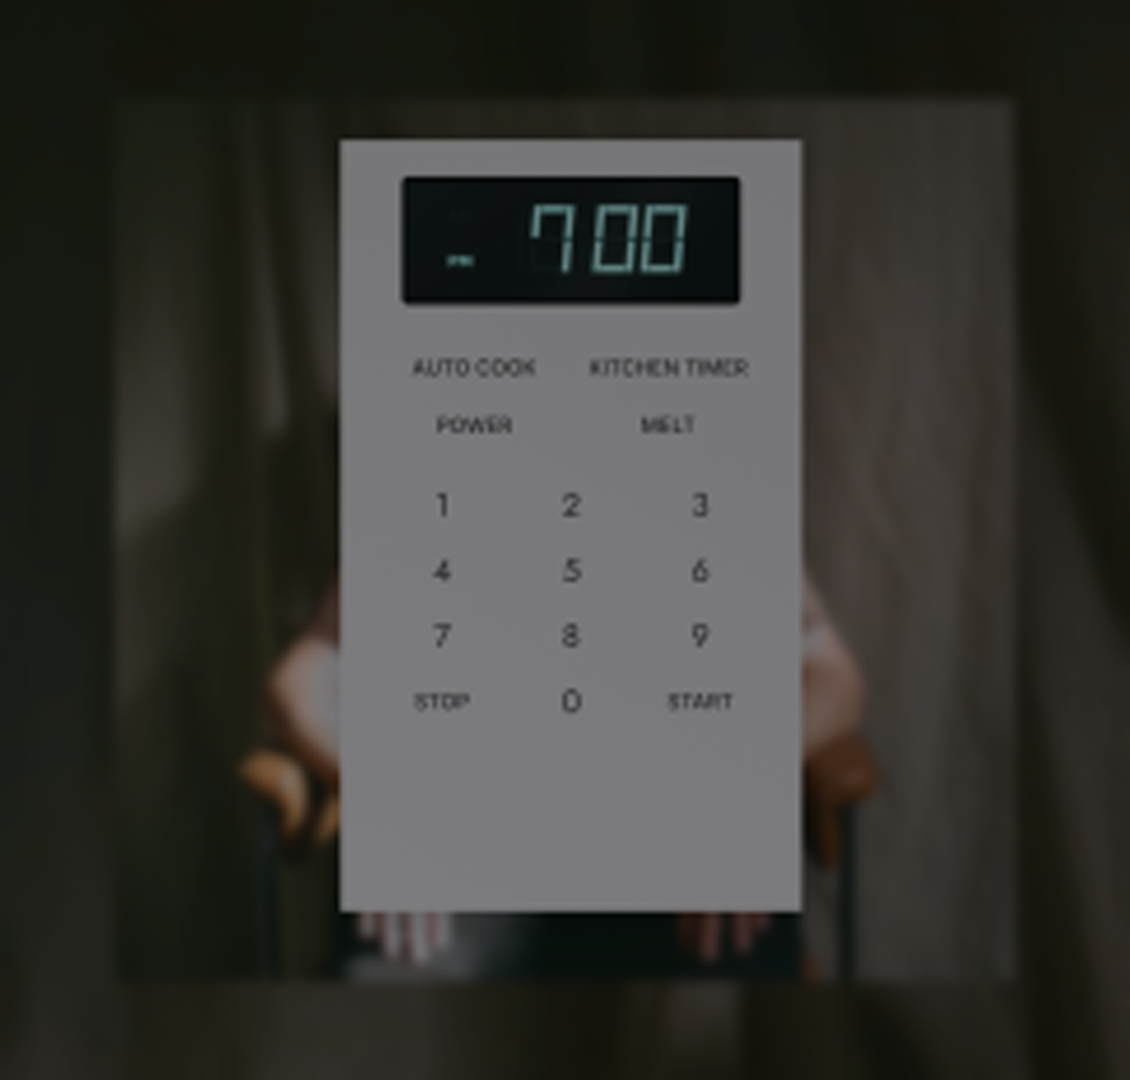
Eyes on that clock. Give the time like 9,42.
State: 7,00
